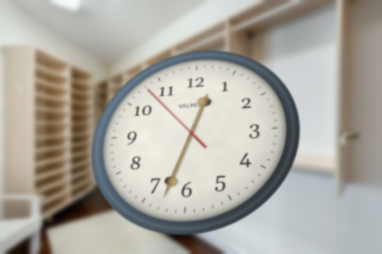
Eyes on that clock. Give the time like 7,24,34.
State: 12,32,53
